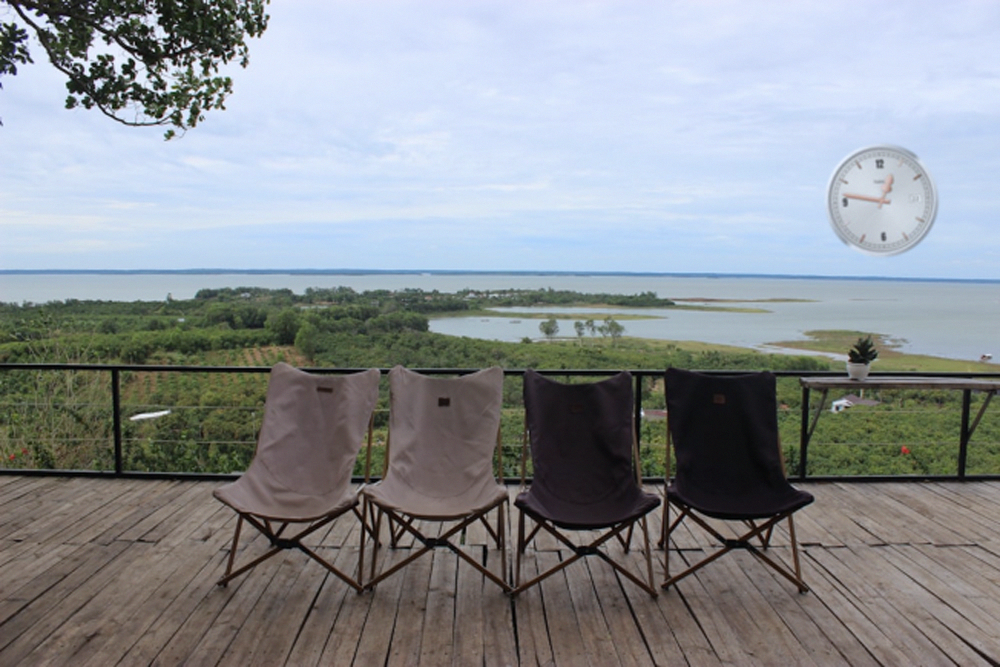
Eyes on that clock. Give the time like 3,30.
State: 12,47
